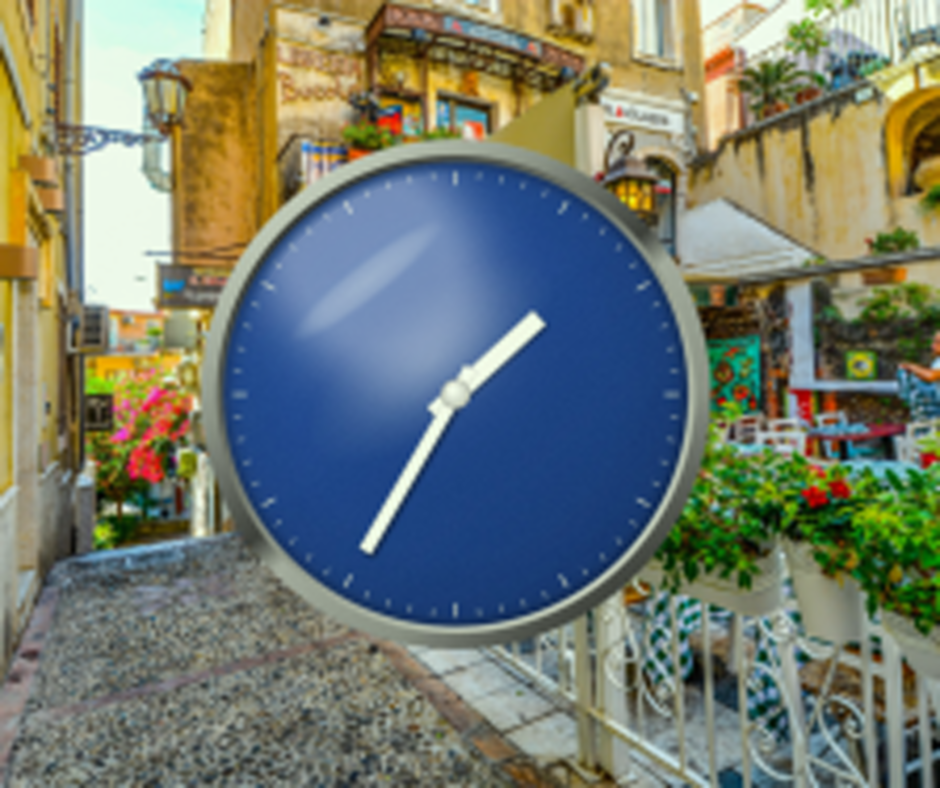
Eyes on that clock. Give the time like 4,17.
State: 1,35
